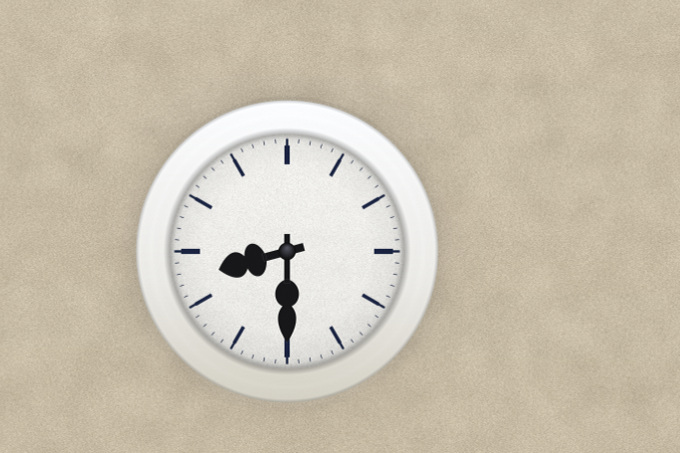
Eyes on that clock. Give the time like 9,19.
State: 8,30
